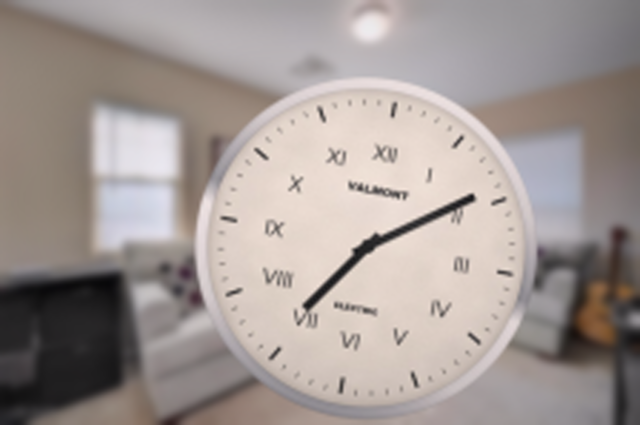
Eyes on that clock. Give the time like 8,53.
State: 7,09
